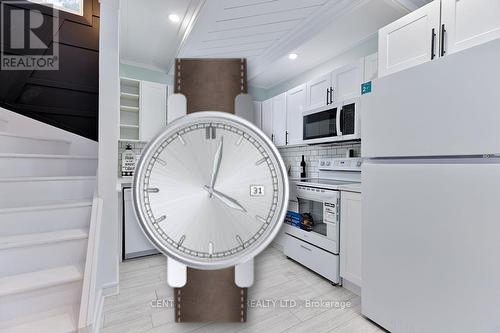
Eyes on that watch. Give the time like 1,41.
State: 4,02
